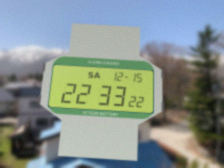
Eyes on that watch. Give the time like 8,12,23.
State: 22,33,22
